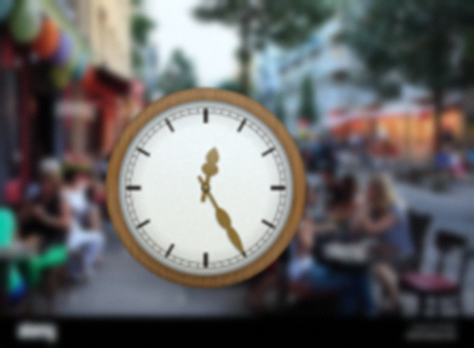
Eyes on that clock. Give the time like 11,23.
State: 12,25
